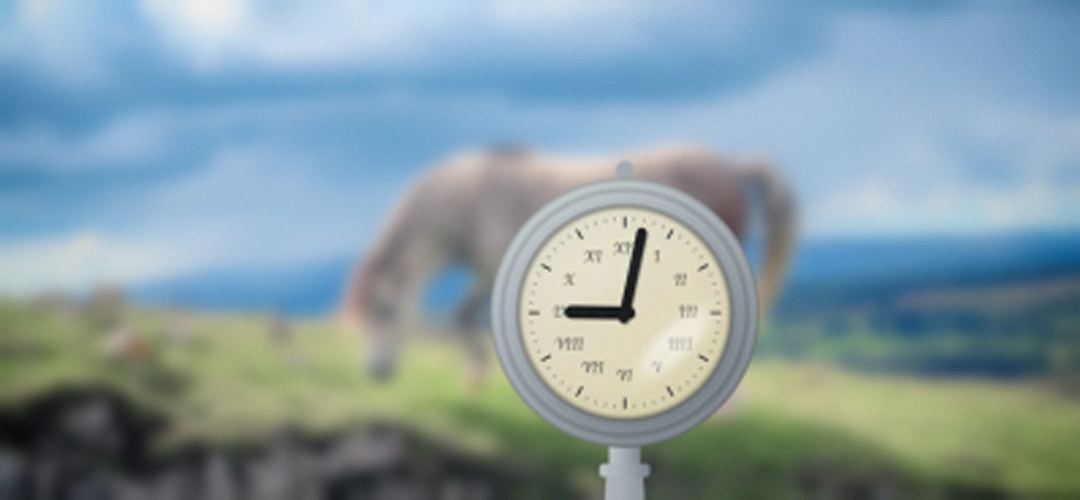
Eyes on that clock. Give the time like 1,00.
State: 9,02
